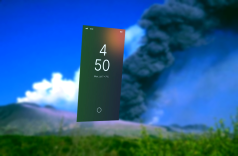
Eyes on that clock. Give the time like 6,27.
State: 4,50
